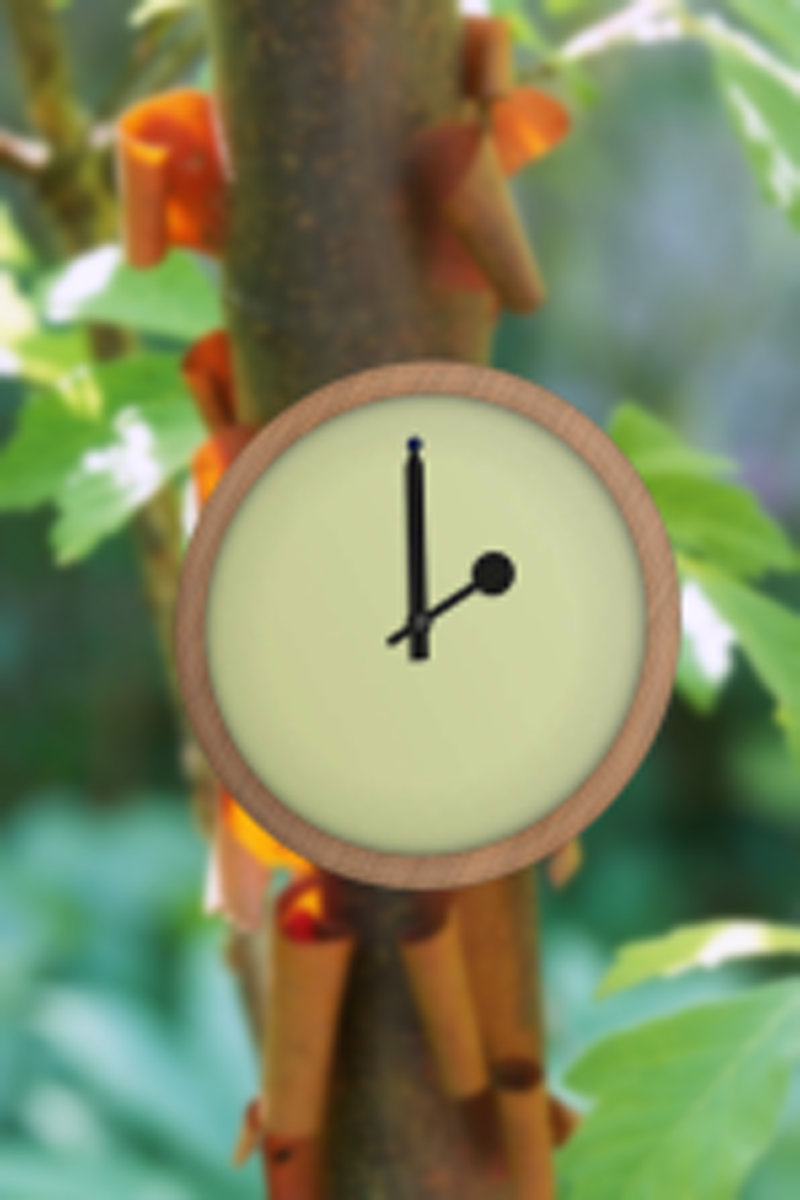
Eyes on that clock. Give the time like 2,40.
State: 2,00
